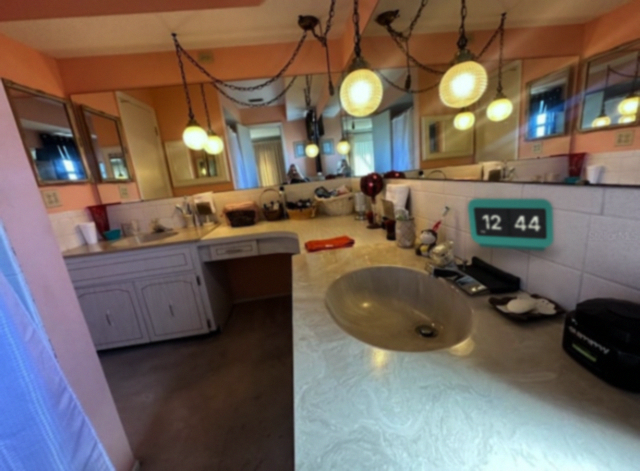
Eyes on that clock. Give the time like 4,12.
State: 12,44
